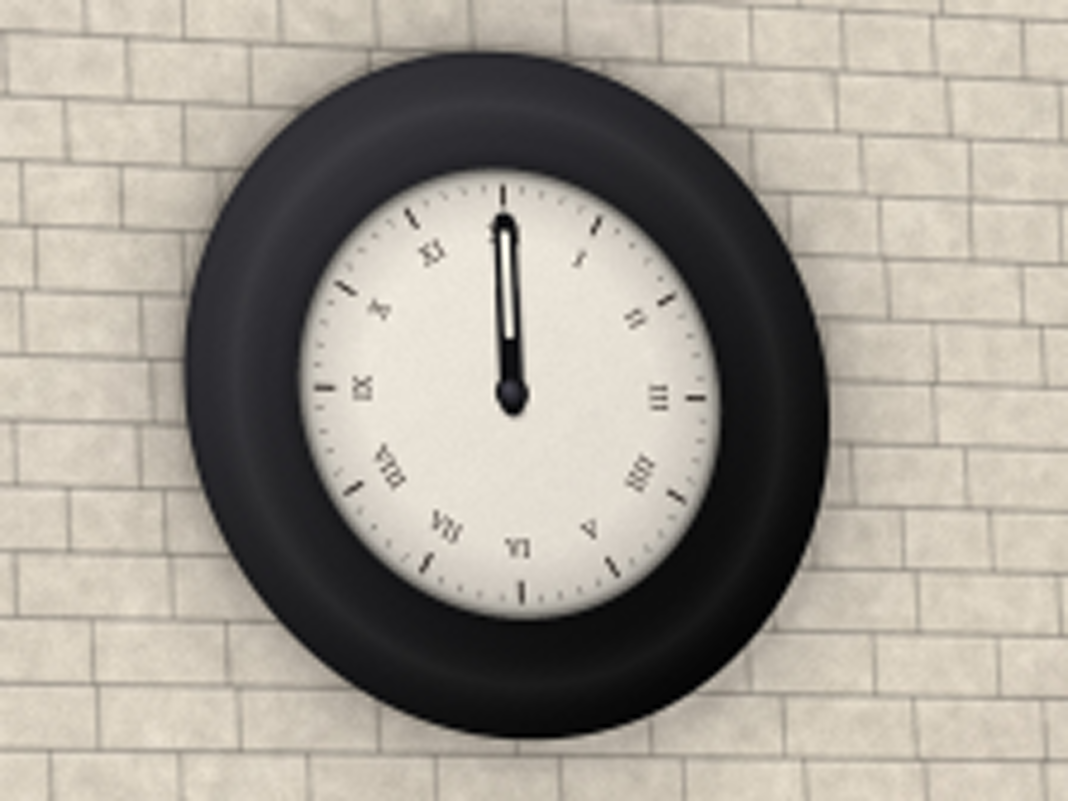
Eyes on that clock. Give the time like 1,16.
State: 12,00
